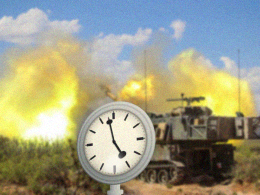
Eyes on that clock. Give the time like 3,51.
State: 4,58
